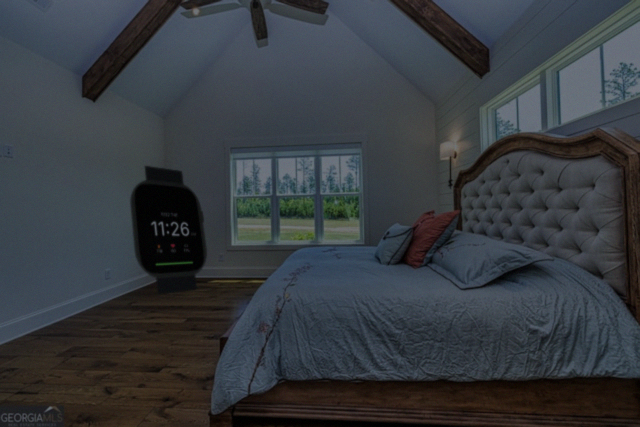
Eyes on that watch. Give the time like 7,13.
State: 11,26
